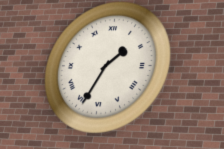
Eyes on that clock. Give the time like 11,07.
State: 1,34
